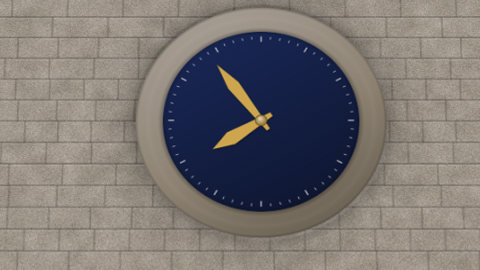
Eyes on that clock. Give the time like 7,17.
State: 7,54
